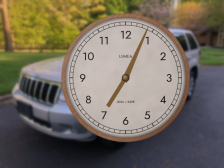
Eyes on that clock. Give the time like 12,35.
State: 7,04
